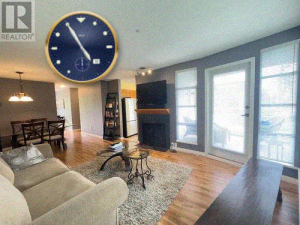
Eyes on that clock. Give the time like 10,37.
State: 4,55
